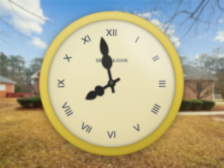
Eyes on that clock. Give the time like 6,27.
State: 7,58
